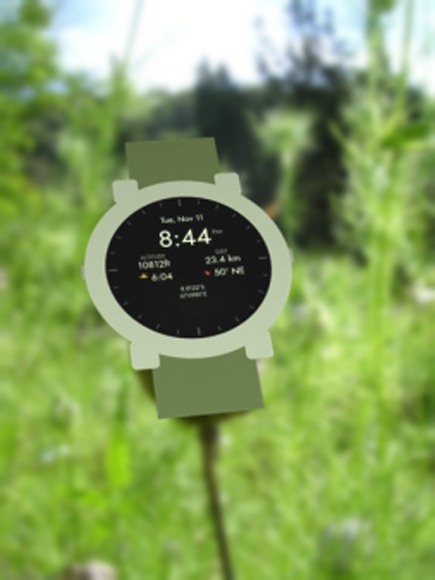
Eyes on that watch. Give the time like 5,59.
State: 8,44
